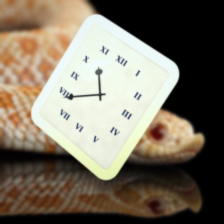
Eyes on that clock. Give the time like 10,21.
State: 10,39
